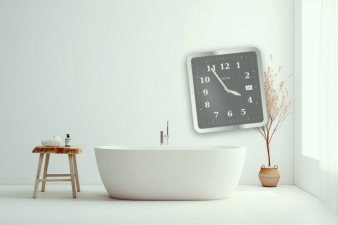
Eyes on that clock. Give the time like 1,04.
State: 3,55
